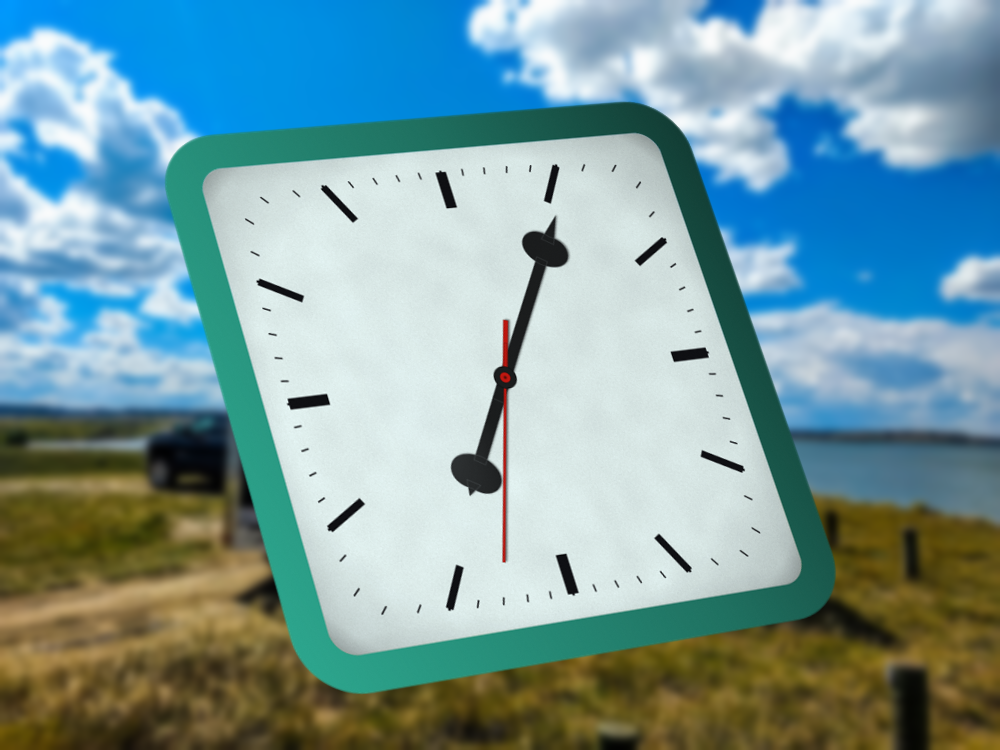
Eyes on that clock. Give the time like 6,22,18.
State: 7,05,33
